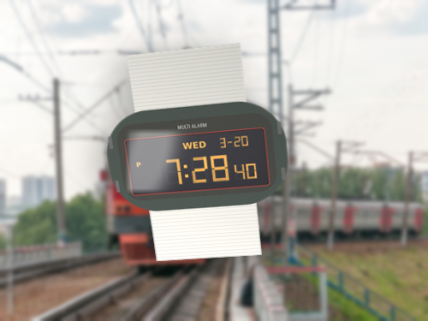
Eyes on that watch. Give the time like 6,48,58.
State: 7,28,40
